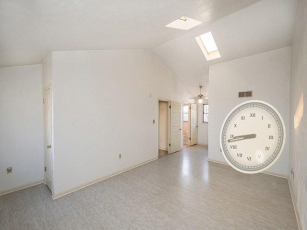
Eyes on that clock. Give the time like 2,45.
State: 8,43
